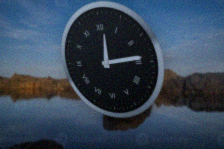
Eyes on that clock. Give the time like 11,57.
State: 12,14
